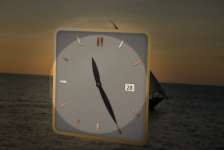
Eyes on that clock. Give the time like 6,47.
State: 11,25
